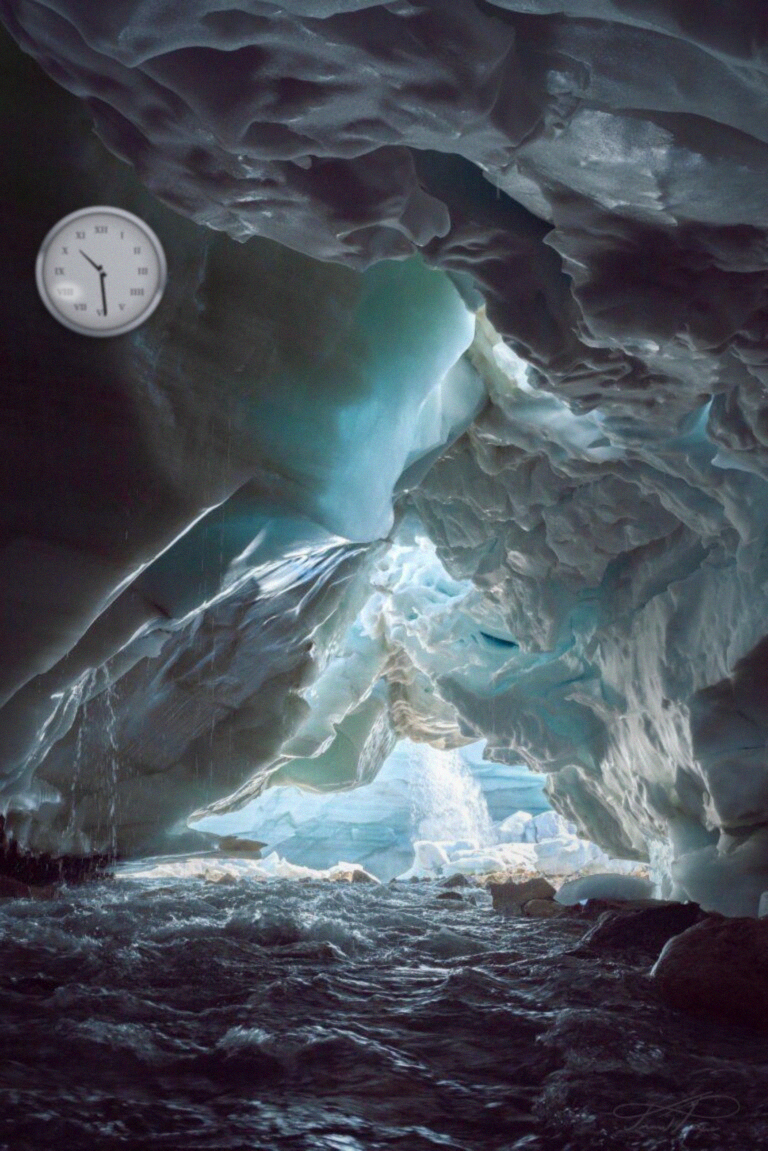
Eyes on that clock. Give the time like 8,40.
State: 10,29
